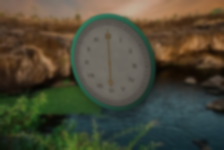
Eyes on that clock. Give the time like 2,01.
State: 6,00
